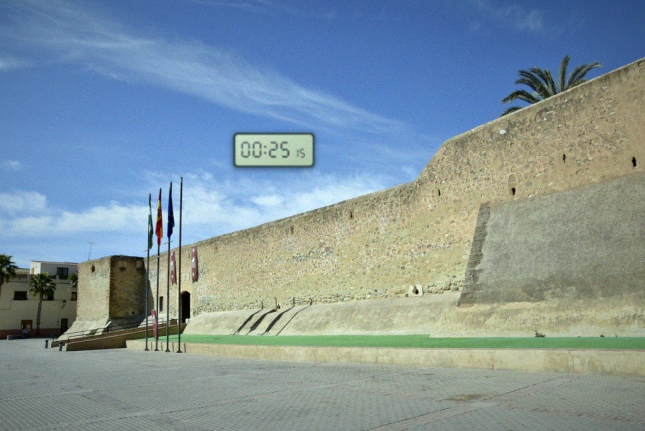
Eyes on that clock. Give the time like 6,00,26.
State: 0,25,15
